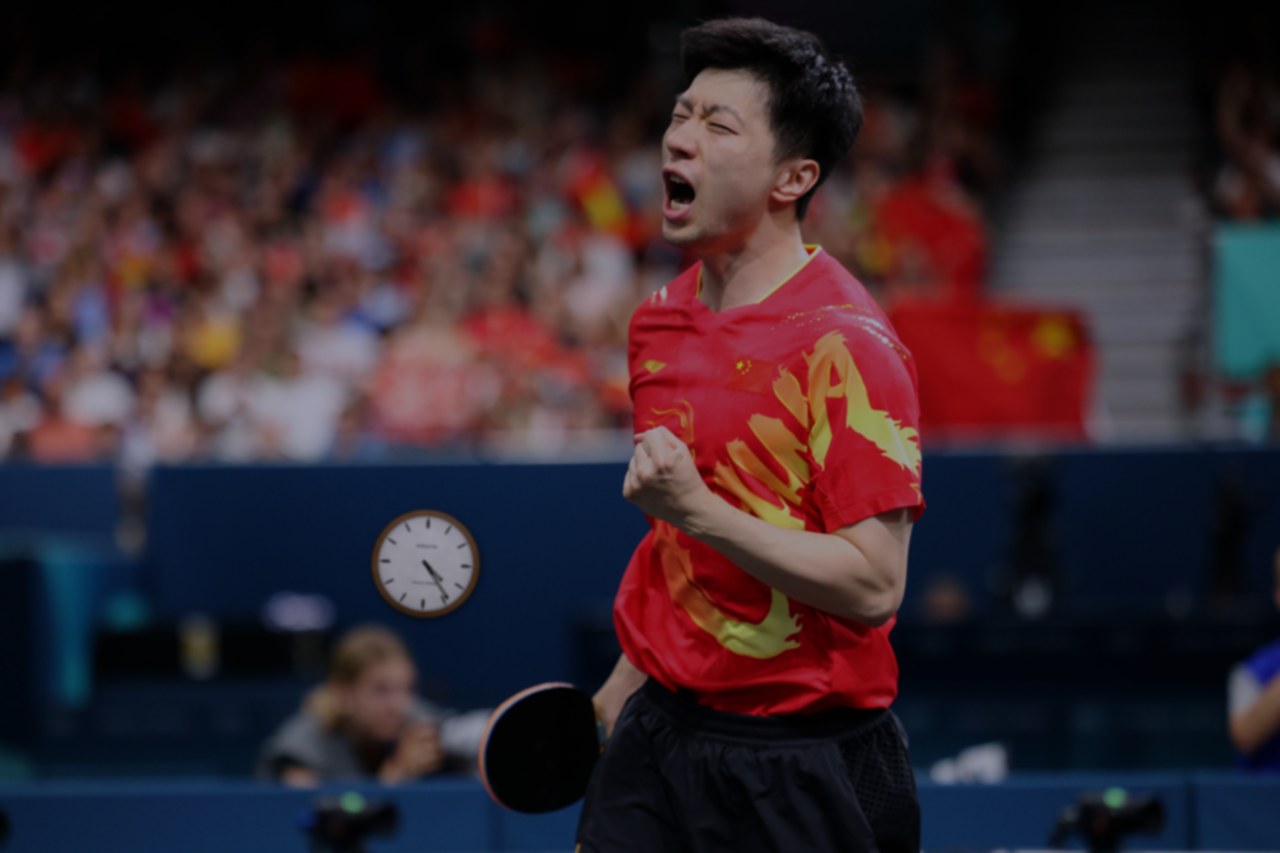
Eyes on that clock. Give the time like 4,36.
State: 4,24
